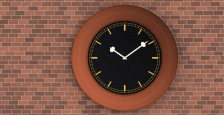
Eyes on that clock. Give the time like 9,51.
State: 10,09
